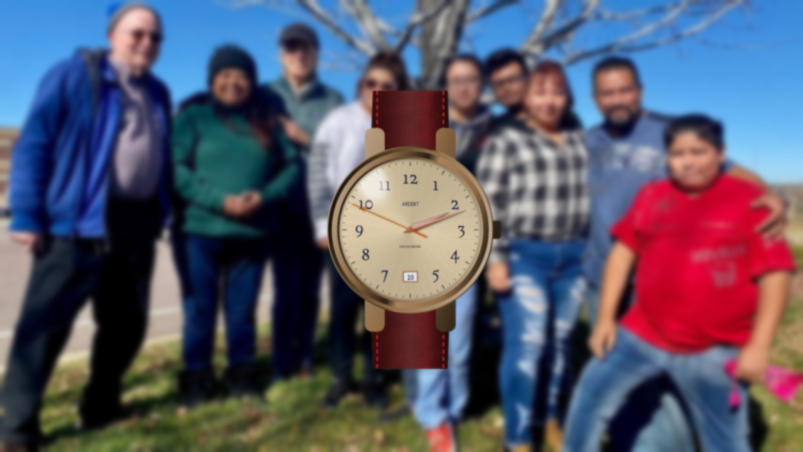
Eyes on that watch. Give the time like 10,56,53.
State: 2,11,49
